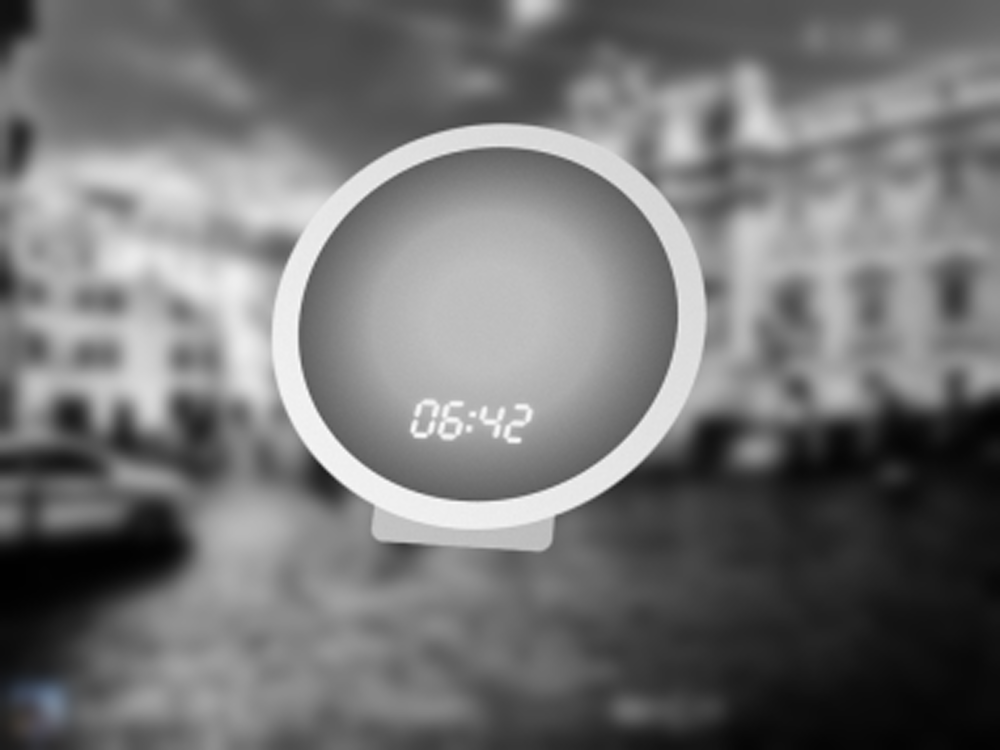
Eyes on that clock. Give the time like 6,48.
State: 6,42
